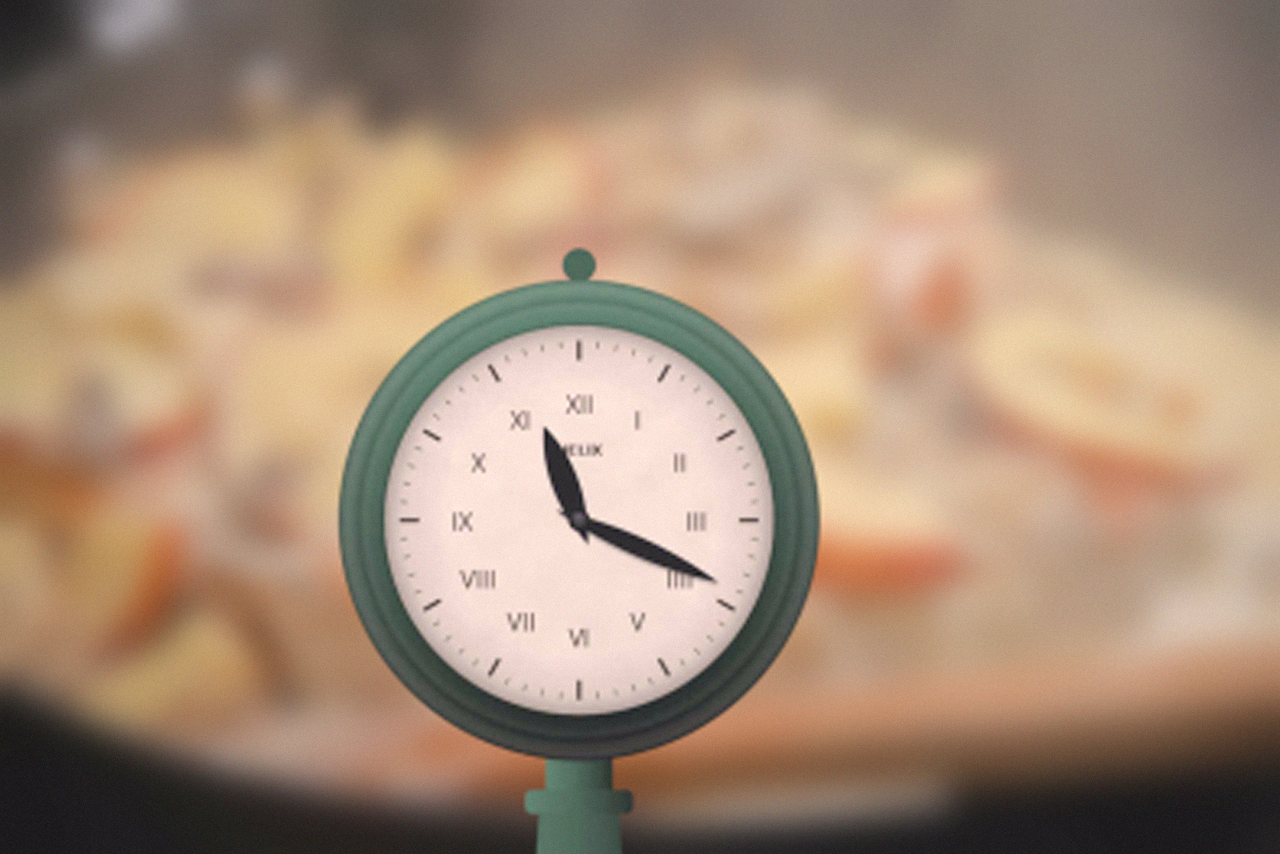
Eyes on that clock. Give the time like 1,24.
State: 11,19
